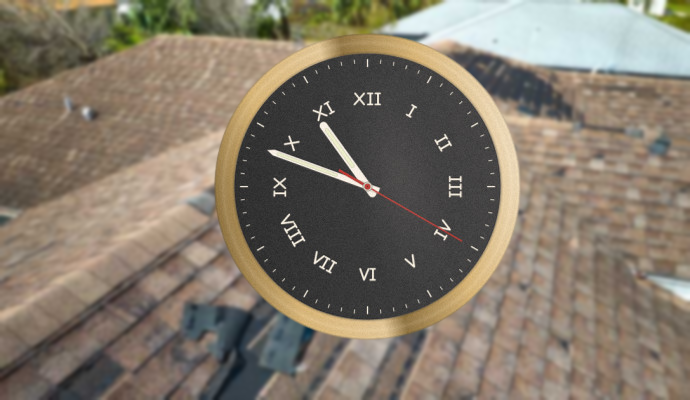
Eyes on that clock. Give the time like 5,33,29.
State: 10,48,20
